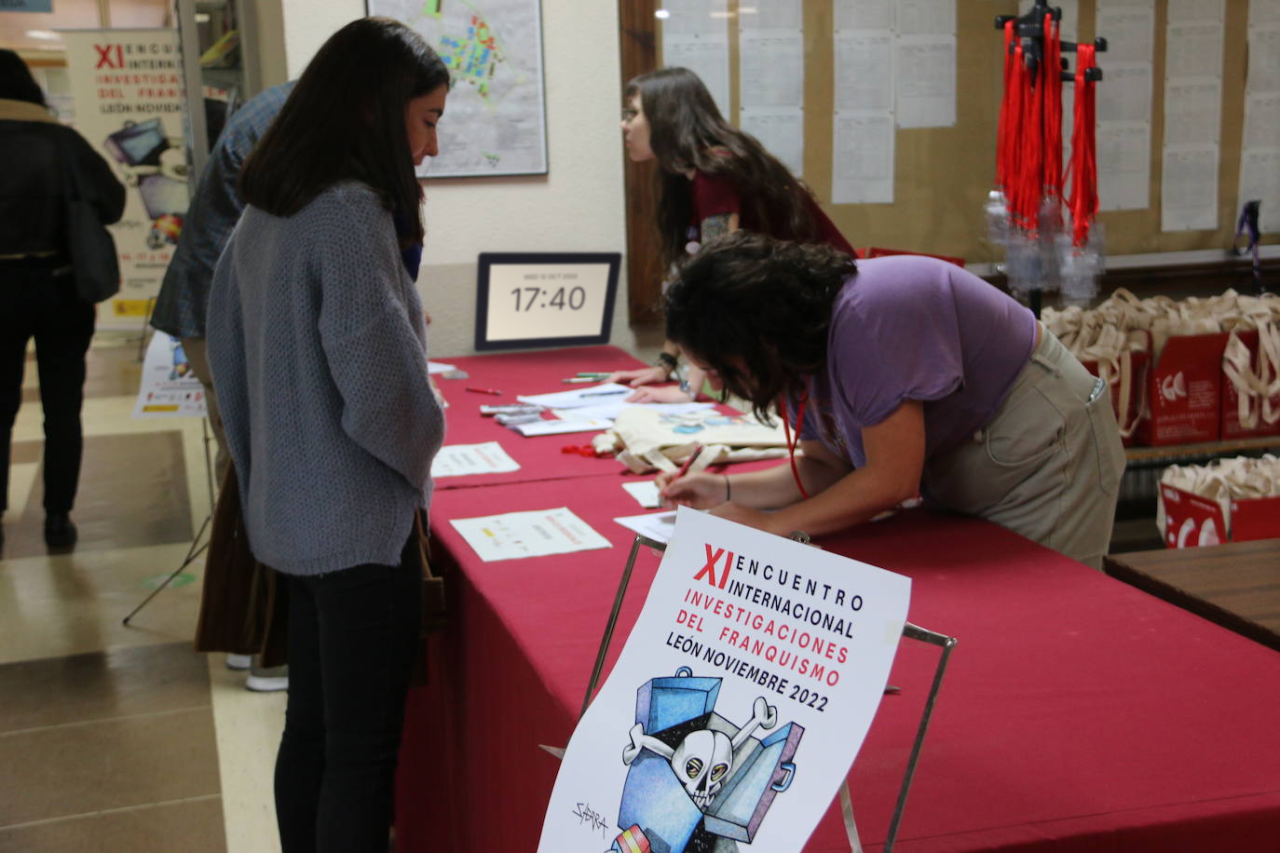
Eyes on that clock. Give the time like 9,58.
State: 17,40
